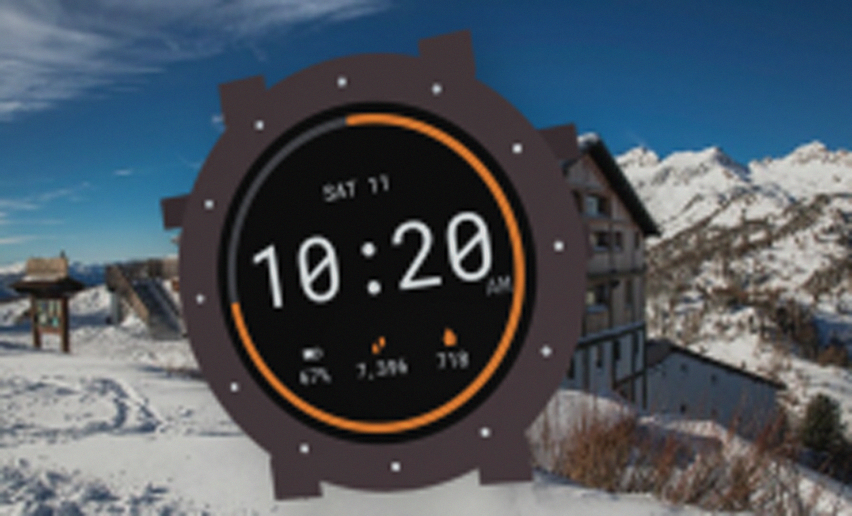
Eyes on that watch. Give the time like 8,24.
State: 10,20
